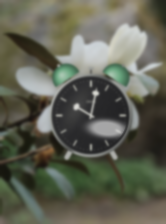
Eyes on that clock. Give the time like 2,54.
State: 10,02
